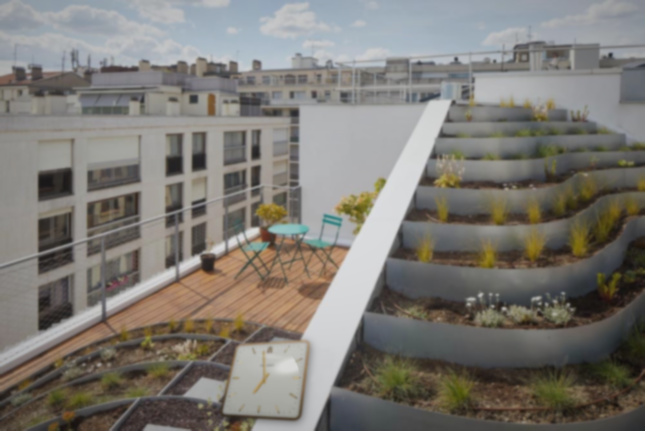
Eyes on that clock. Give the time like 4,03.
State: 6,58
